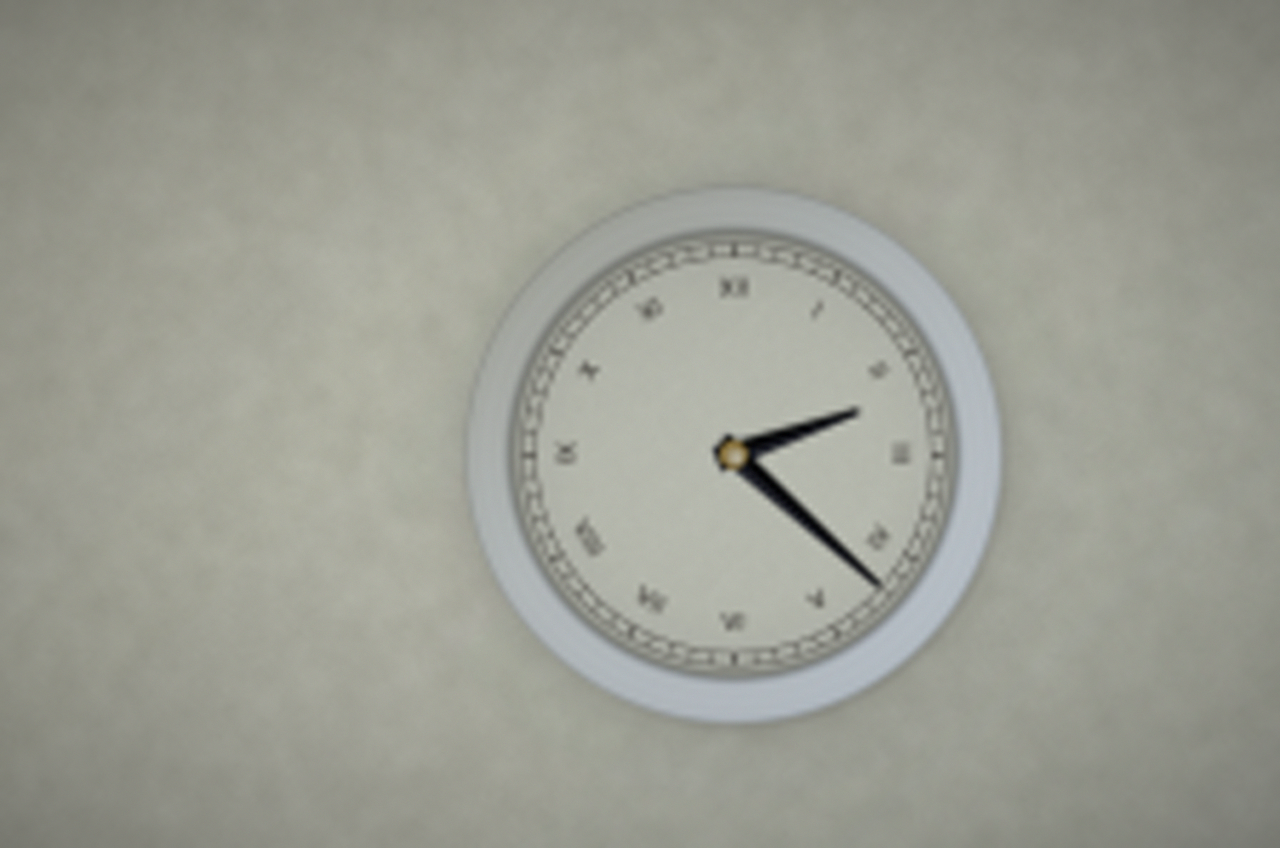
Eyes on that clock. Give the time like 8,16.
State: 2,22
